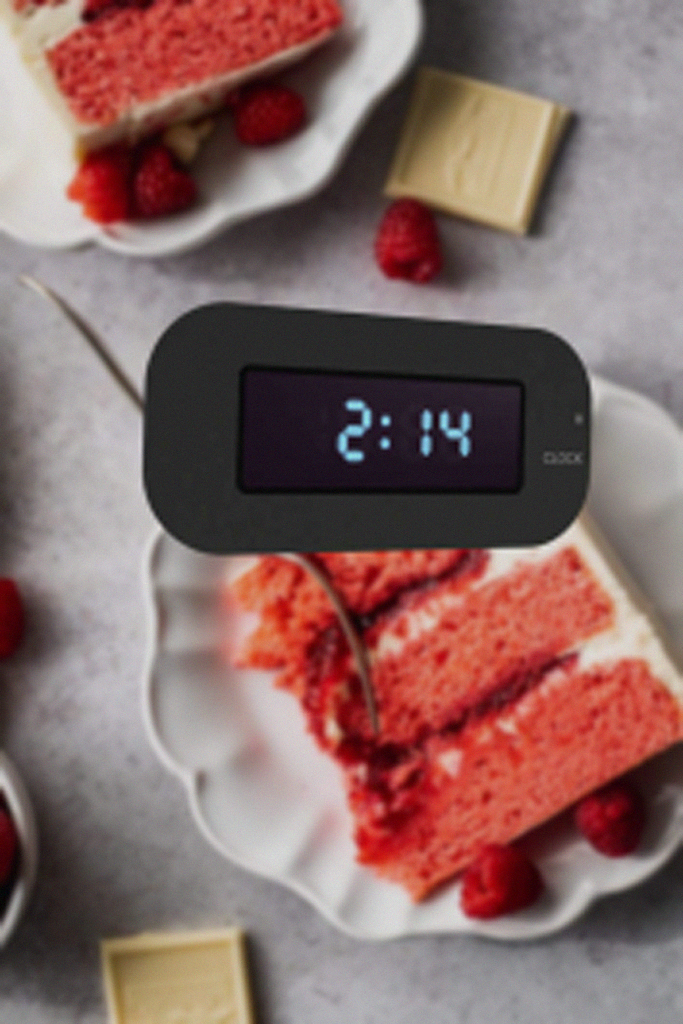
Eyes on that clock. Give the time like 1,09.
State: 2,14
